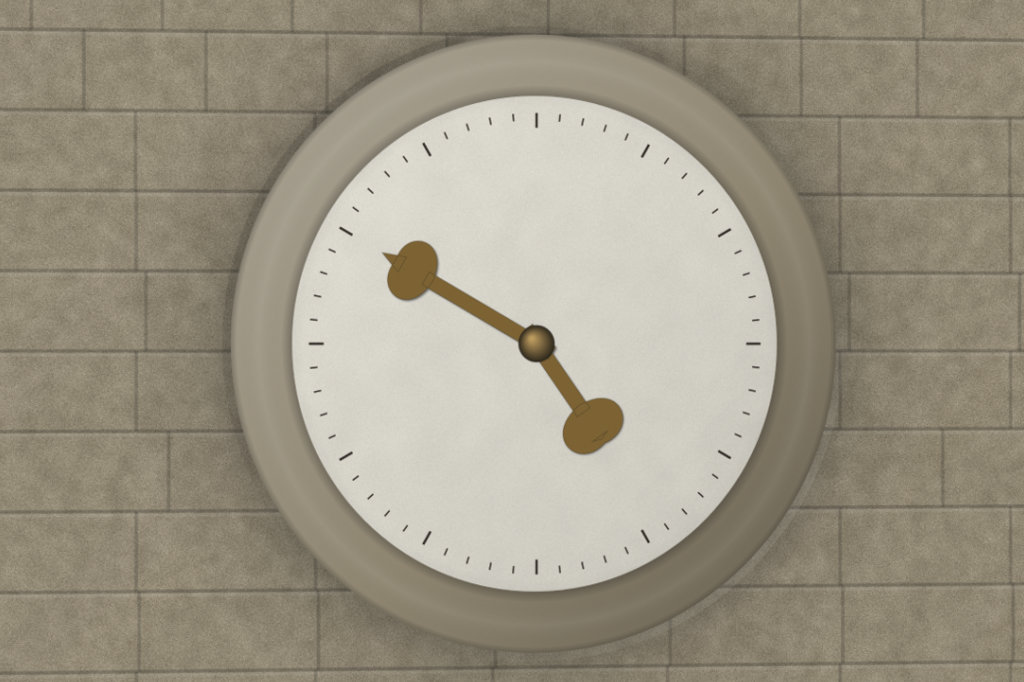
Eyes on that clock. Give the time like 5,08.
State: 4,50
